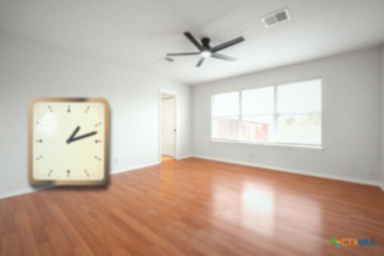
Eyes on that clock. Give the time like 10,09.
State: 1,12
